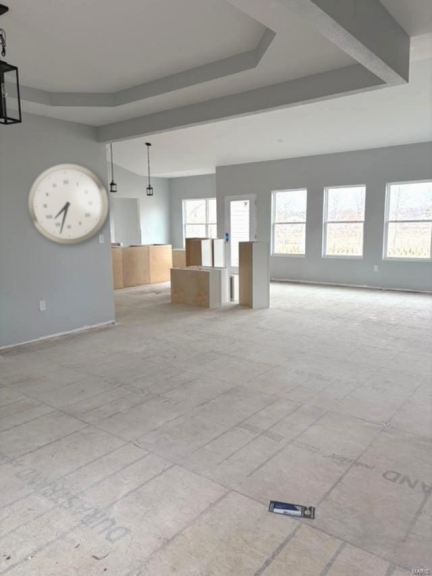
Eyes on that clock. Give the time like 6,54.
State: 7,33
